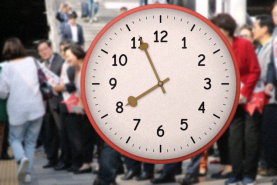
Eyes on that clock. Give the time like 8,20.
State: 7,56
